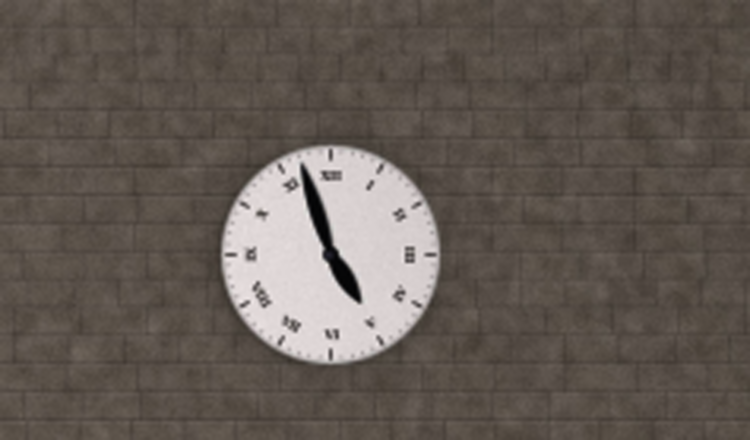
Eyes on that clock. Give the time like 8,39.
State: 4,57
